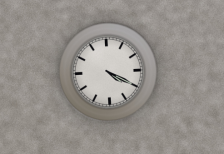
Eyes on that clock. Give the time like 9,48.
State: 4,20
